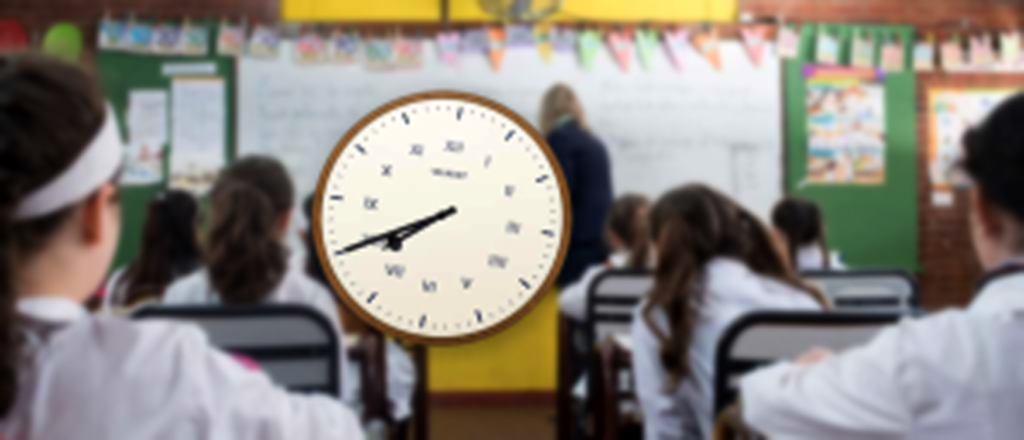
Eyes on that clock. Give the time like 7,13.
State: 7,40
